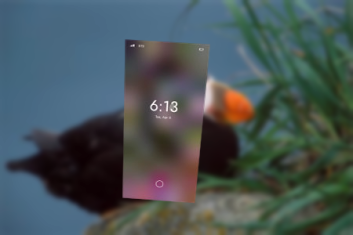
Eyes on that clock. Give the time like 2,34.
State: 6,13
